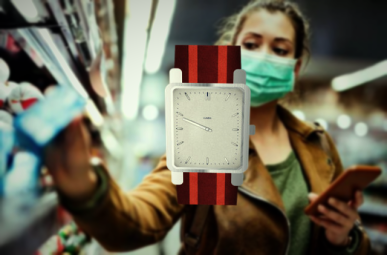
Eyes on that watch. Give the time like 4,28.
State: 9,49
